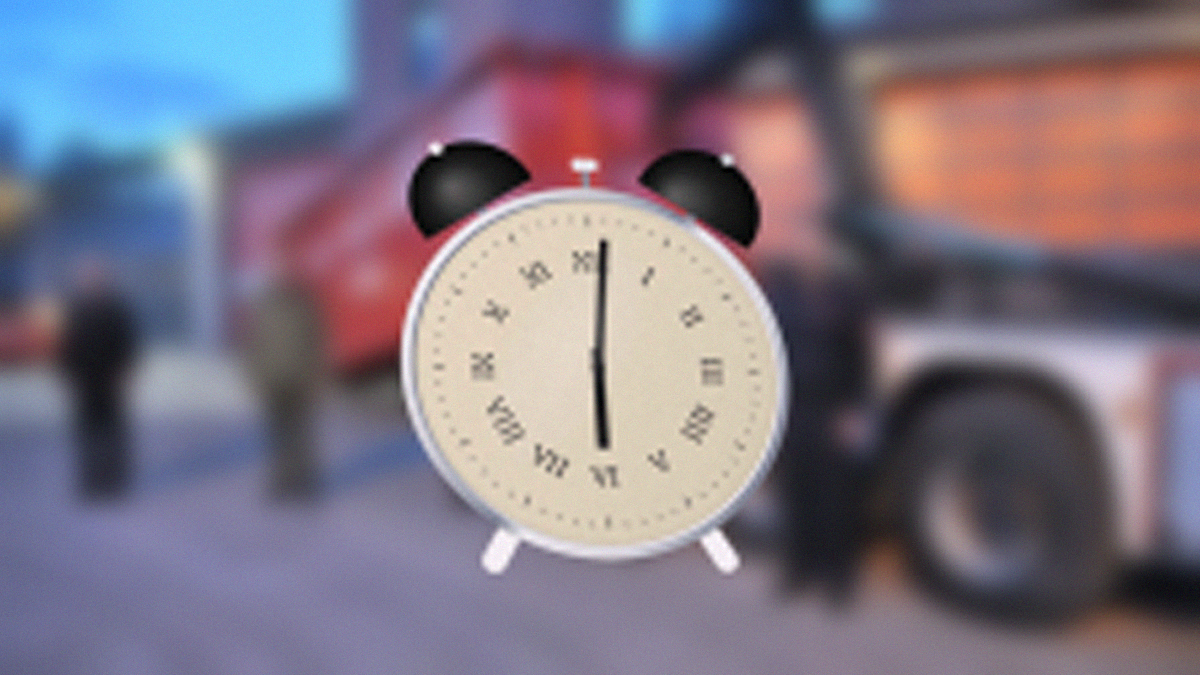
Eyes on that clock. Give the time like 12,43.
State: 6,01
